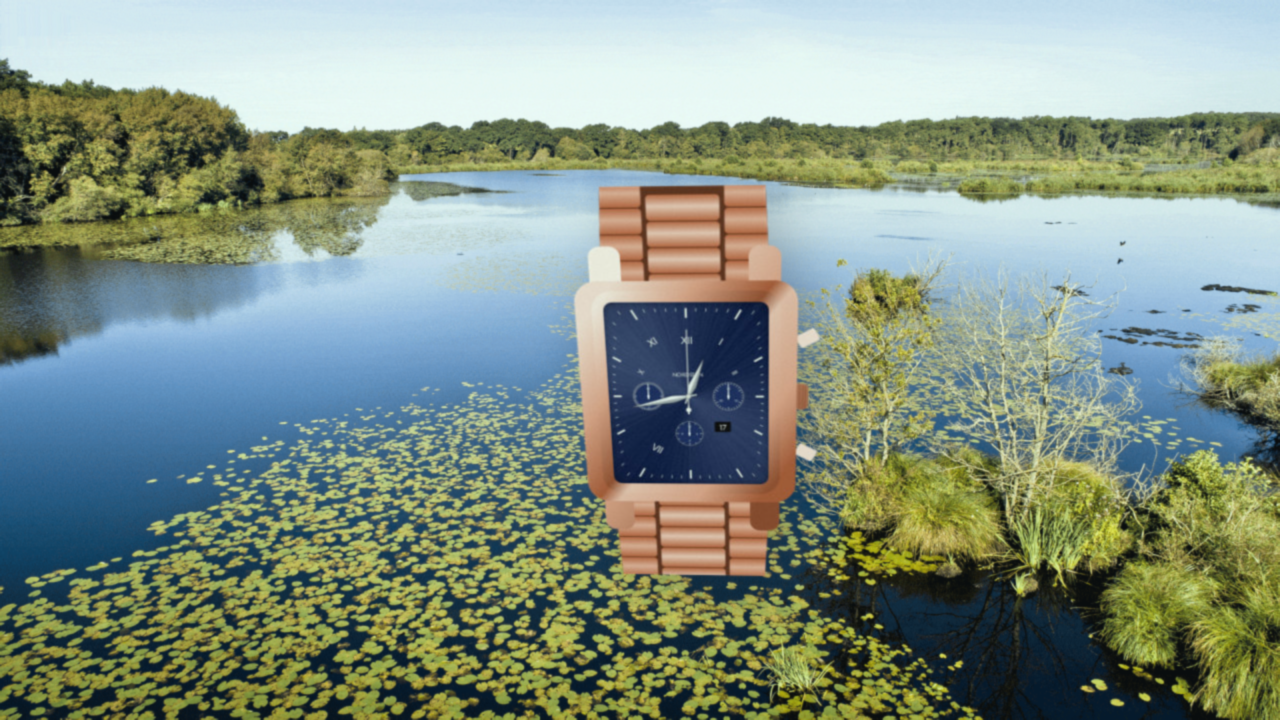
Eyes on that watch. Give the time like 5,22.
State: 12,43
